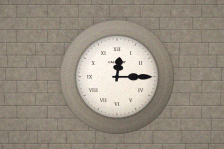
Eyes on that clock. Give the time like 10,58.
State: 12,15
